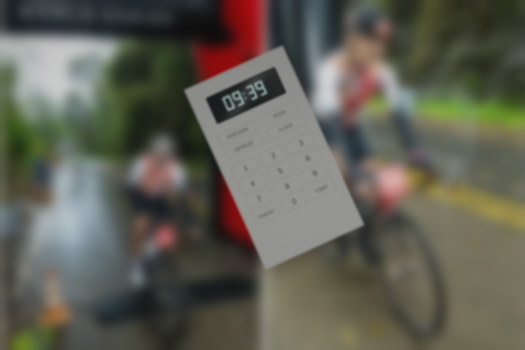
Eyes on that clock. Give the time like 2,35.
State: 9,39
